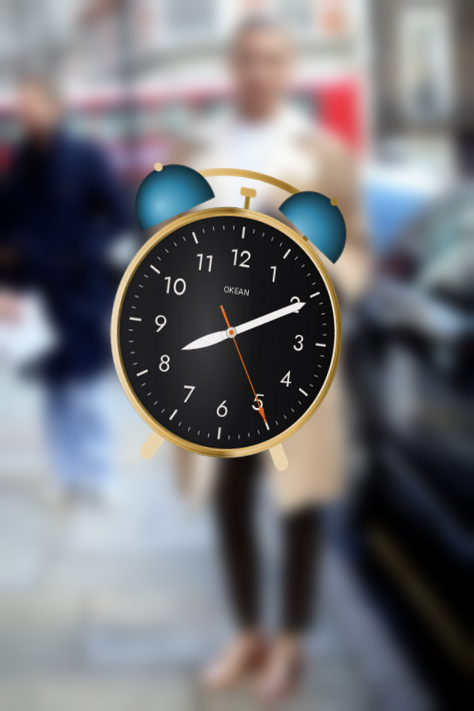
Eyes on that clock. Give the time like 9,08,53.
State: 8,10,25
